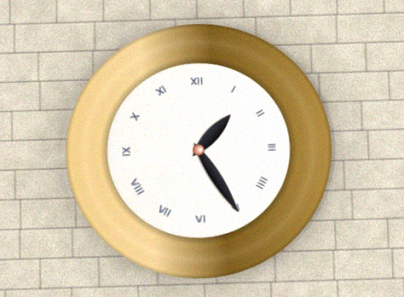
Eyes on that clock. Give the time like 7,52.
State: 1,25
